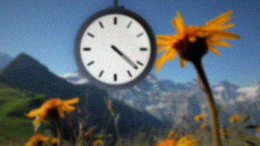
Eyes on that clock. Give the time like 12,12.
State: 4,22
